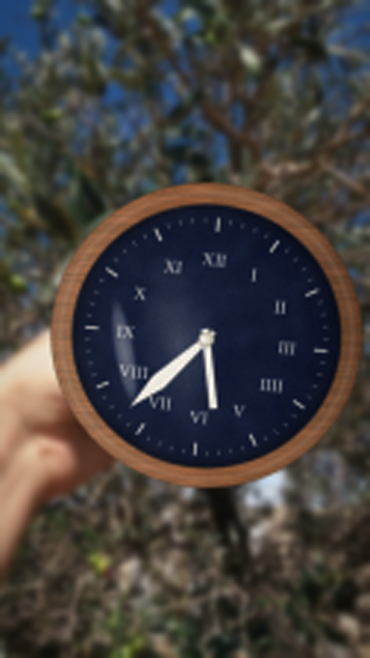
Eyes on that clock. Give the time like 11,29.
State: 5,37
